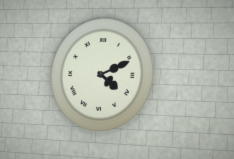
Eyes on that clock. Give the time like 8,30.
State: 4,11
